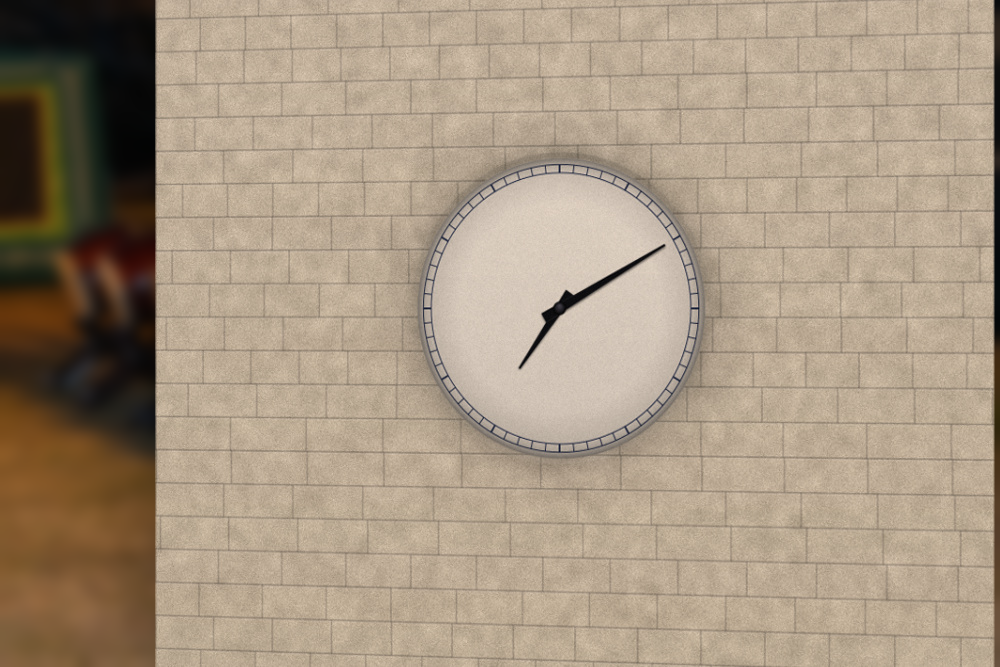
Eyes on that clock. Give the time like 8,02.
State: 7,10
